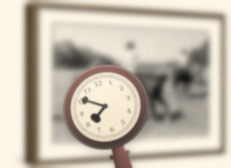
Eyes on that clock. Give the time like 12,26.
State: 7,51
